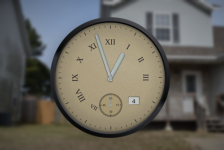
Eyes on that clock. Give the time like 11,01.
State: 12,57
